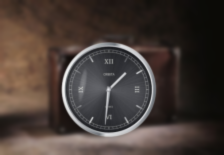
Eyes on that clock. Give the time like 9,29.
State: 1,31
